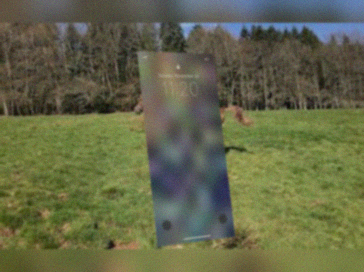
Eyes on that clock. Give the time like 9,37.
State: 11,20
